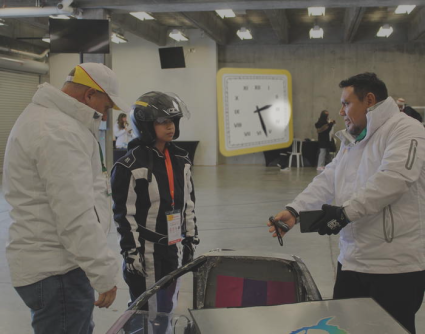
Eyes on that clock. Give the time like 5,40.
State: 2,27
